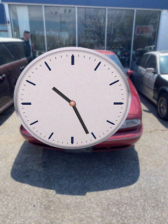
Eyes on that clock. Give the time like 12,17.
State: 10,26
